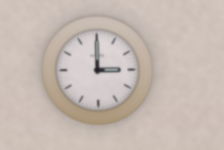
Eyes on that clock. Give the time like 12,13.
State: 3,00
